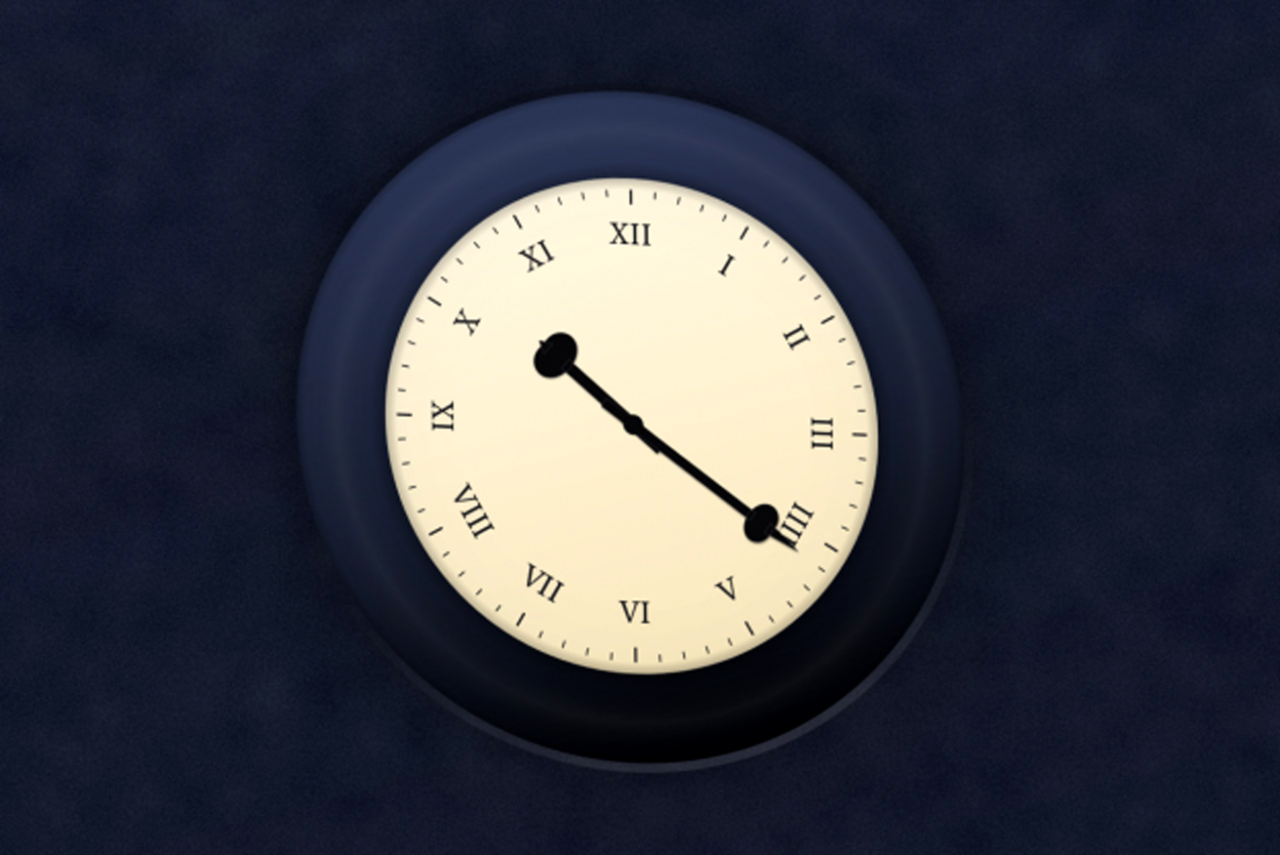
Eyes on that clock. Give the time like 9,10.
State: 10,21
